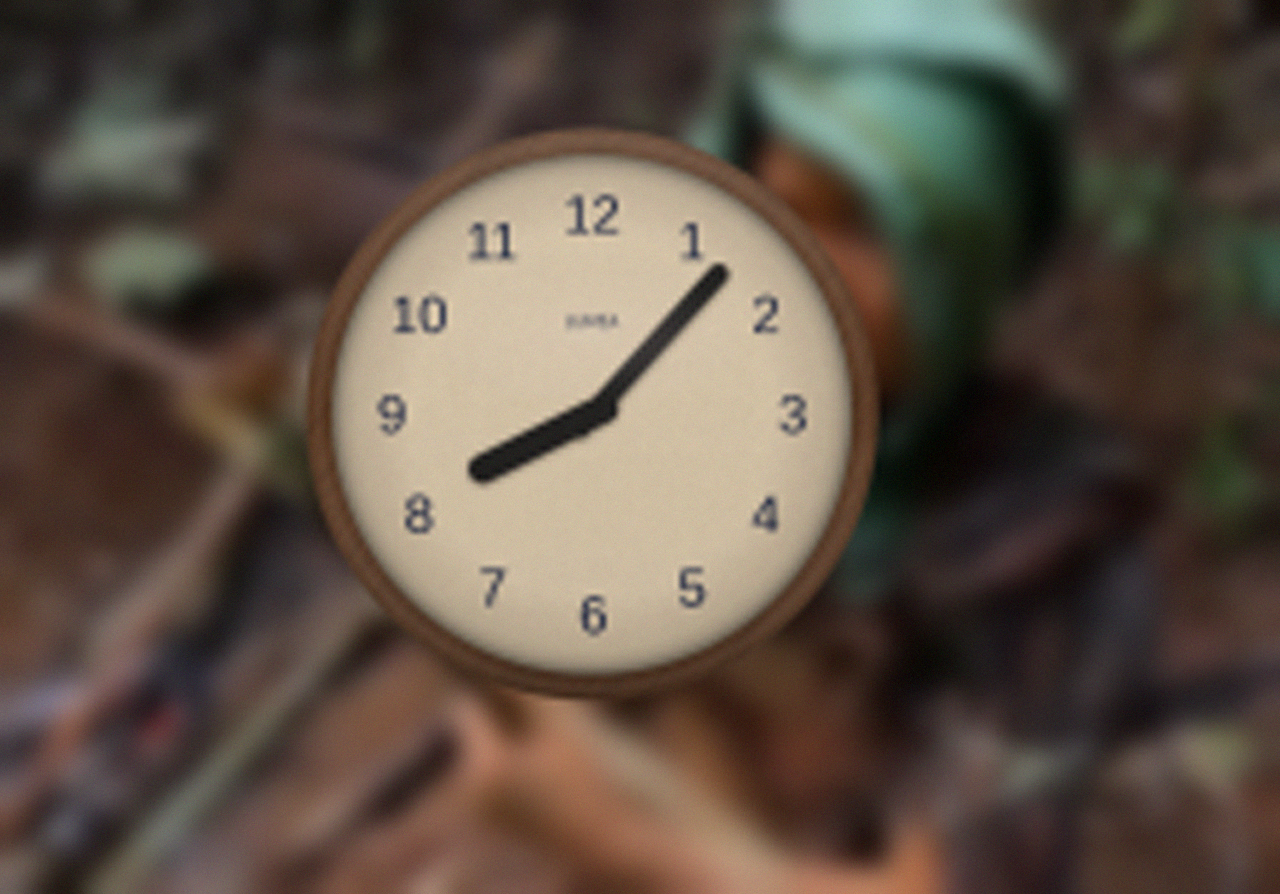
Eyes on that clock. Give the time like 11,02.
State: 8,07
